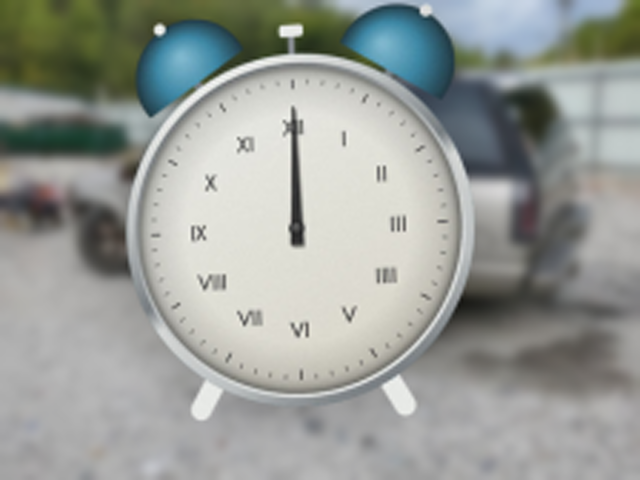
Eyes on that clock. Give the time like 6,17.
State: 12,00
